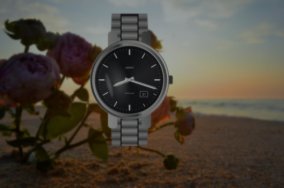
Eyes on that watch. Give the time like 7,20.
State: 8,18
